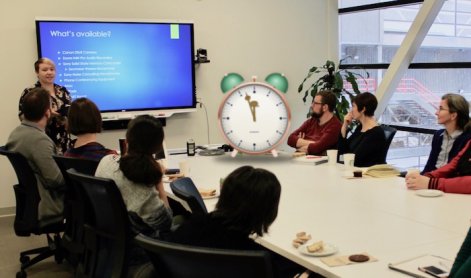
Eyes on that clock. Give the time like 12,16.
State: 11,57
